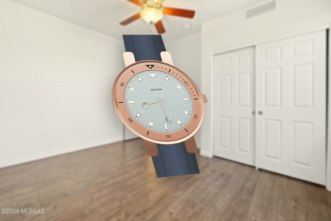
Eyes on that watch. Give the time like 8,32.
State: 8,28
